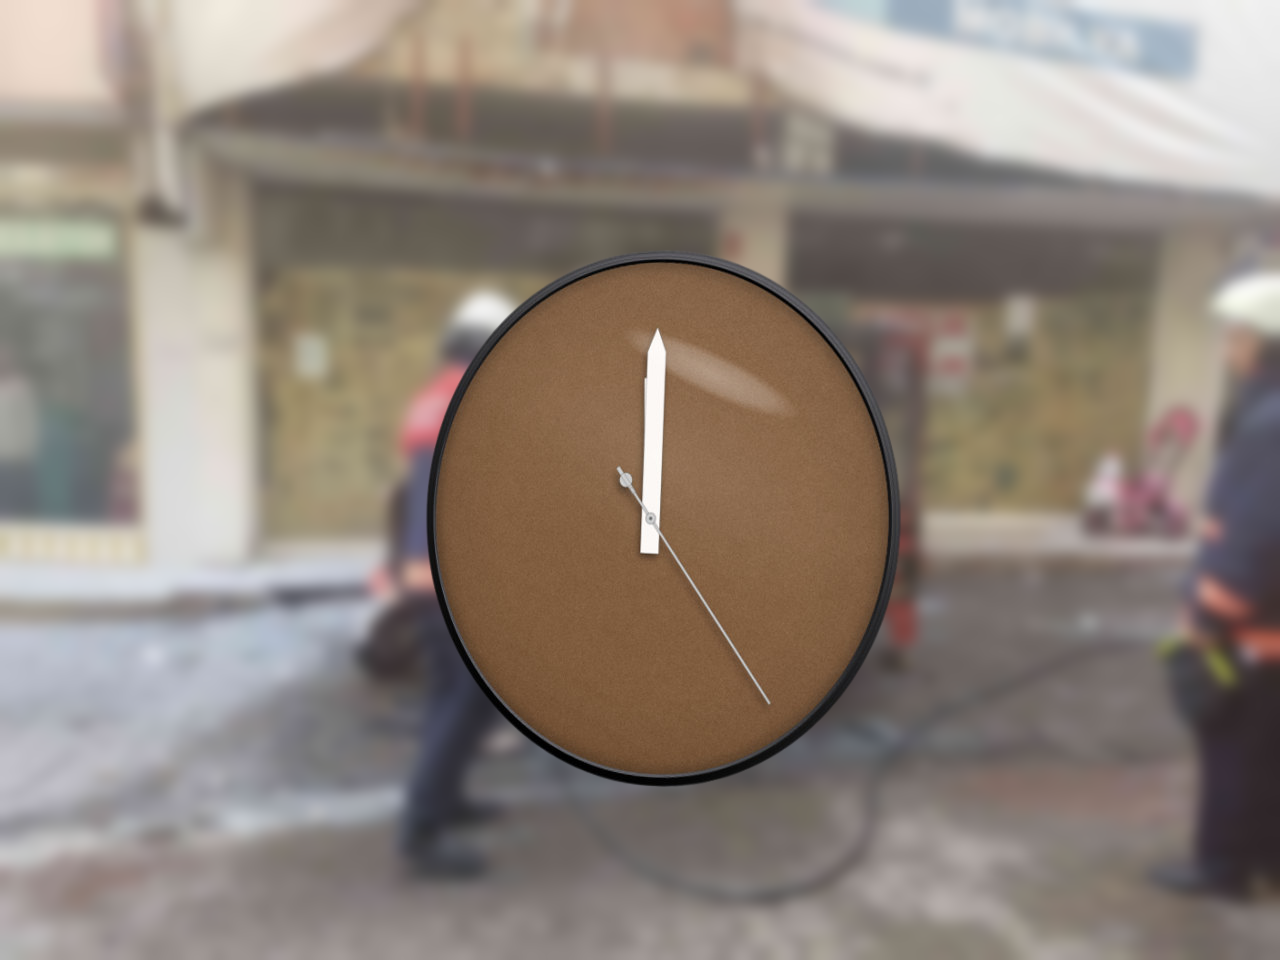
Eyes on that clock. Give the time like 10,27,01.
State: 12,00,24
